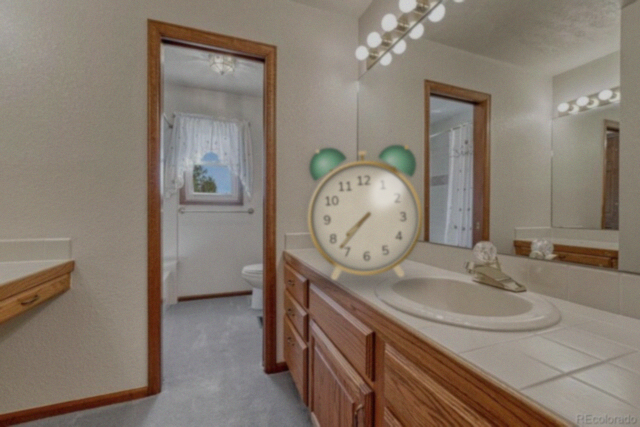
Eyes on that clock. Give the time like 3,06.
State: 7,37
